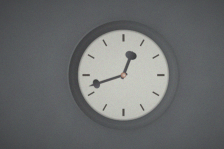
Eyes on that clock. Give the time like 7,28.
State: 12,42
